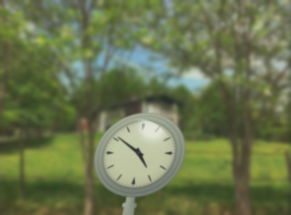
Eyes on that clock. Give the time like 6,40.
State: 4,51
